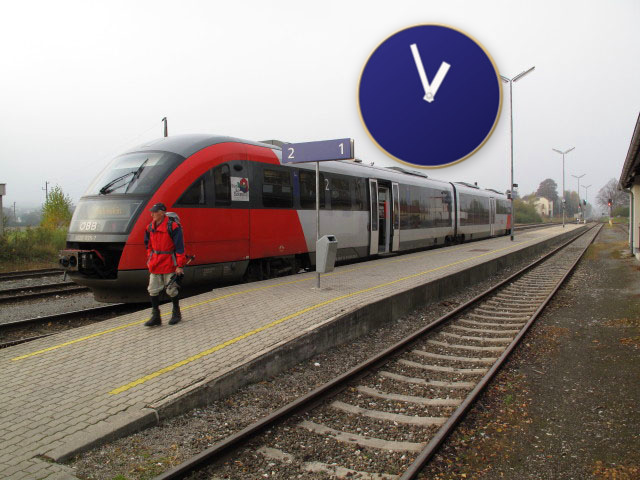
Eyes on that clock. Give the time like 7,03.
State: 12,57
